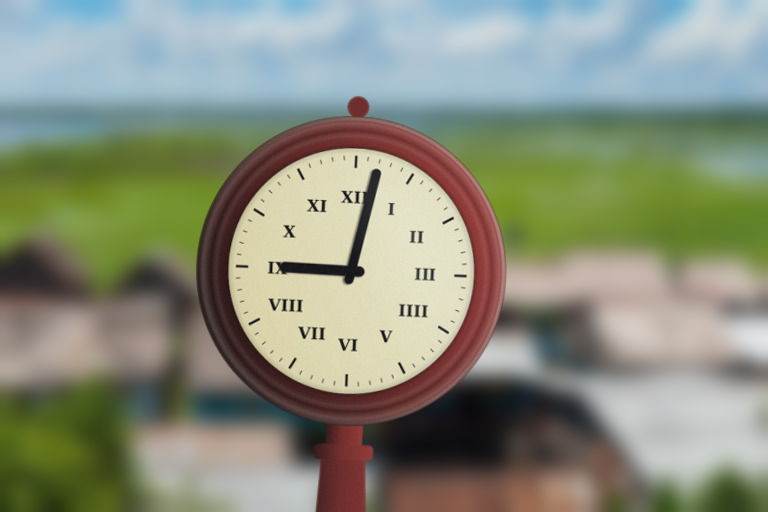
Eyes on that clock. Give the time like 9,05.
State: 9,02
